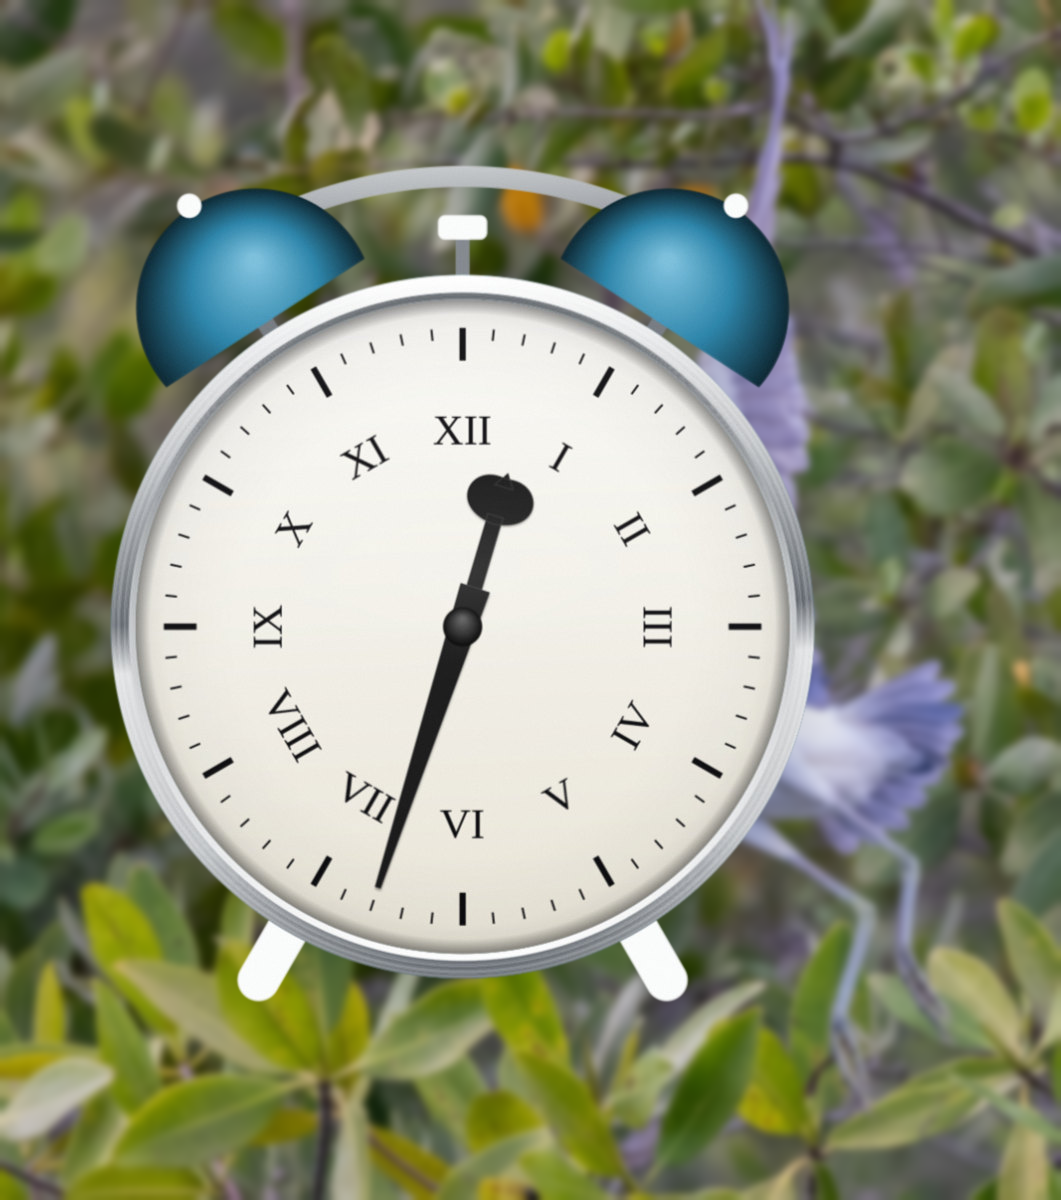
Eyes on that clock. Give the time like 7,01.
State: 12,33
